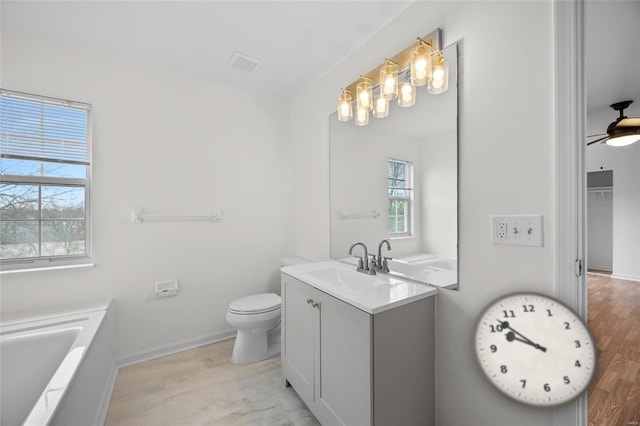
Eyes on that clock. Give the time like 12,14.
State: 9,52
